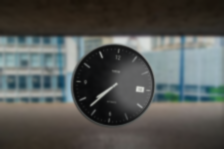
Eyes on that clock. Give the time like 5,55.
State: 7,37
